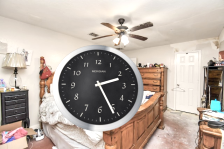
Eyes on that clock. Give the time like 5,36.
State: 2,26
